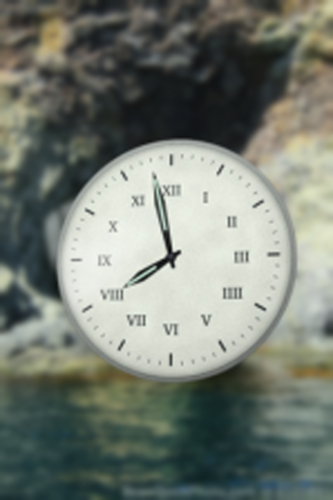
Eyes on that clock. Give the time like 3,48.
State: 7,58
